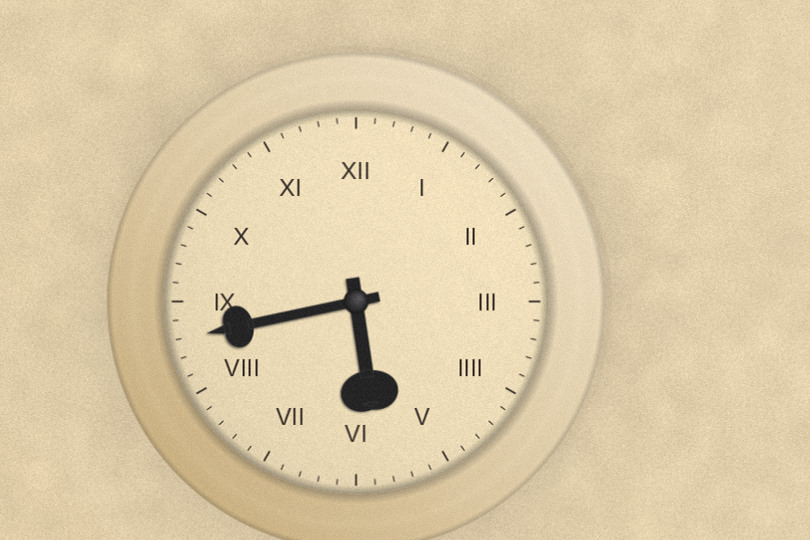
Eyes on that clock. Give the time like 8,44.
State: 5,43
